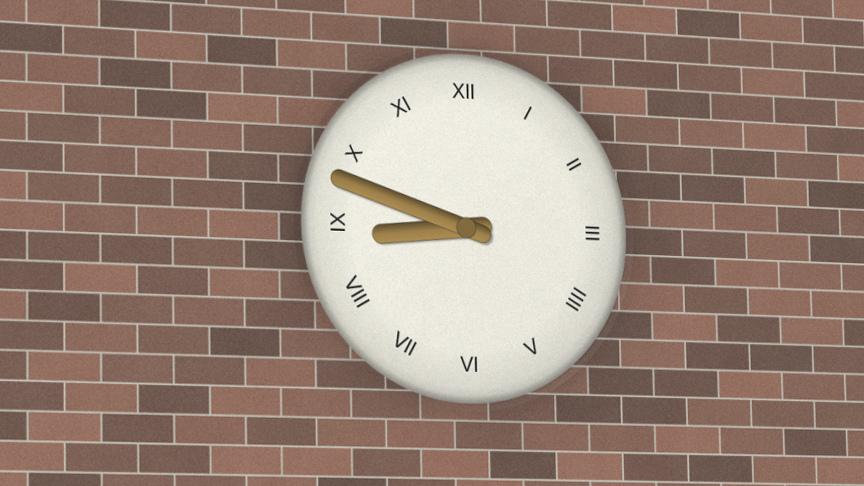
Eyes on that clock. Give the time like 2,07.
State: 8,48
